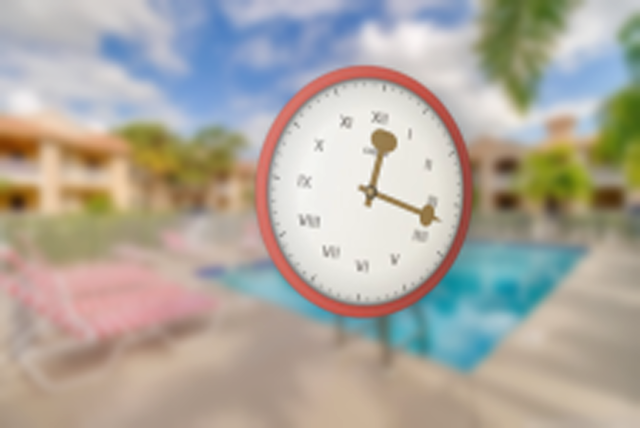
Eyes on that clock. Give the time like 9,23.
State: 12,17
